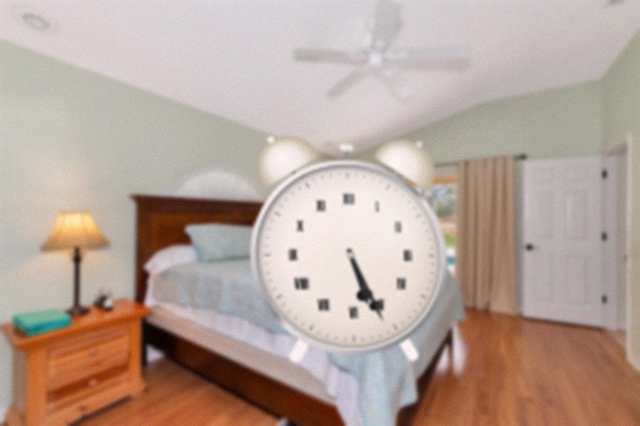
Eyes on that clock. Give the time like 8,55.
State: 5,26
